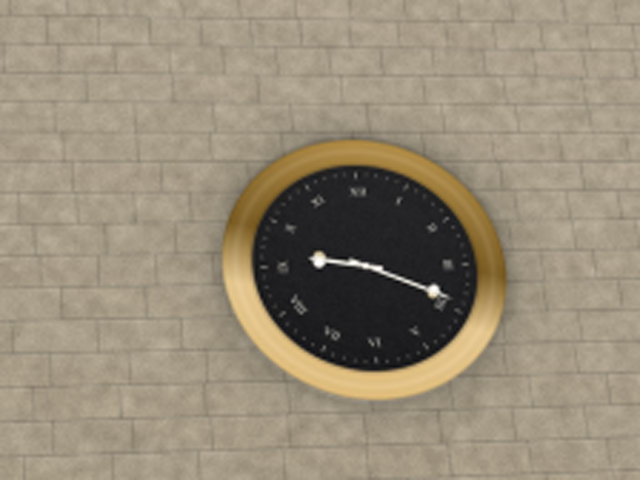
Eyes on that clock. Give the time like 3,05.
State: 9,19
